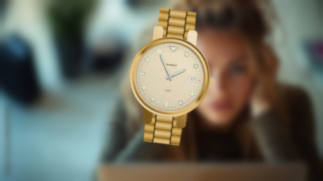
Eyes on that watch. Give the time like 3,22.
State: 1,55
